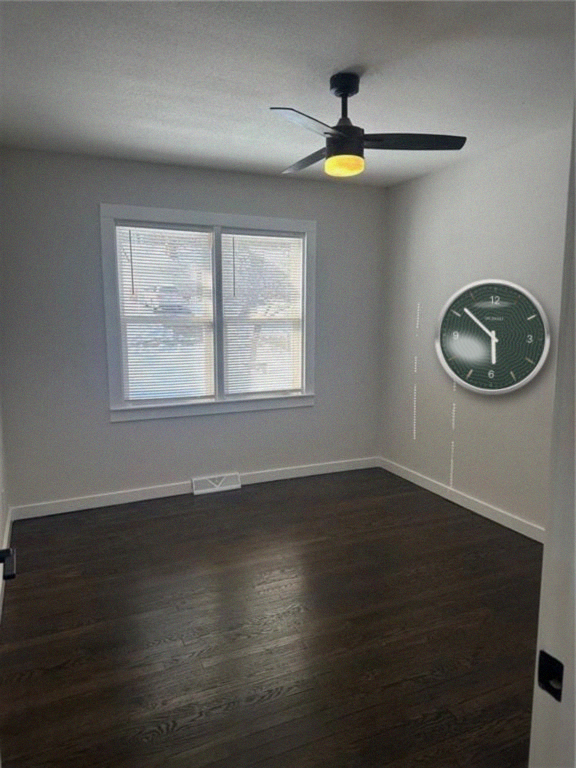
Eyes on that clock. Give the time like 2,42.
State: 5,52
